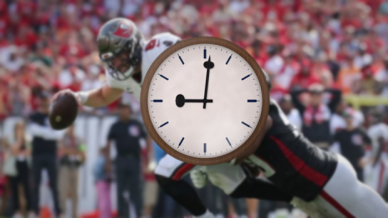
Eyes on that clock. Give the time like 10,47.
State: 9,01
